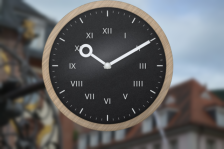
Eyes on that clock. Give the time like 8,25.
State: 10,10
